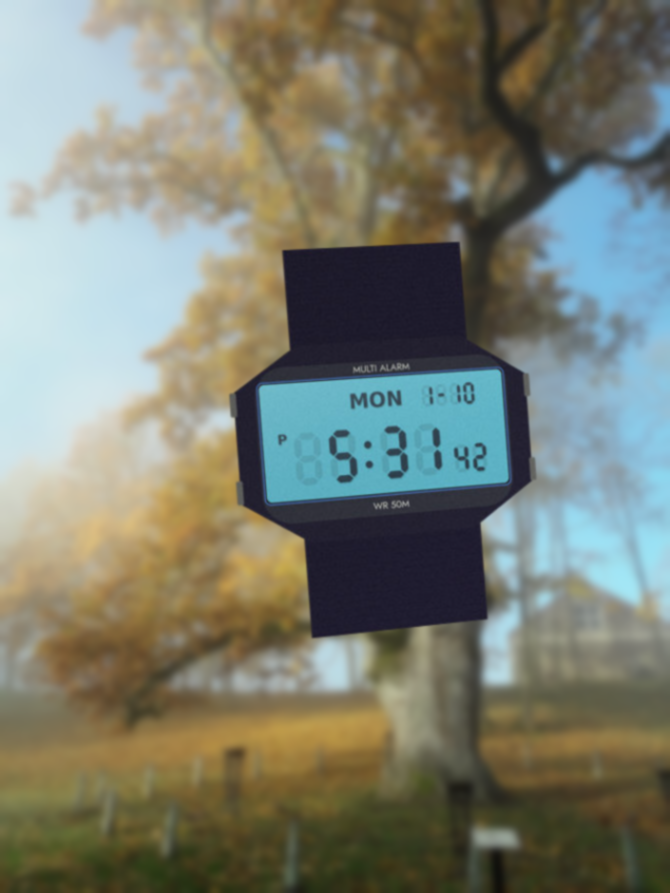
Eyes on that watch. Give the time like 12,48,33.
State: 5,31,42
